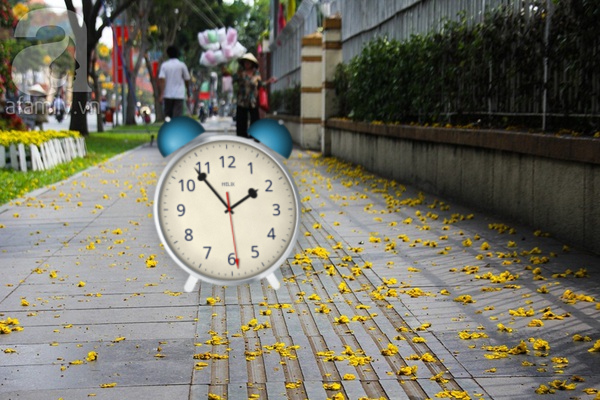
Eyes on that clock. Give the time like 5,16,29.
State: 1,53,29
